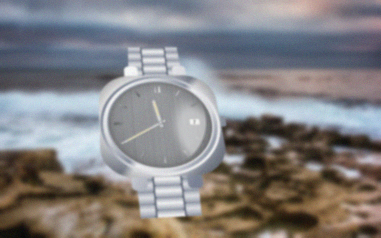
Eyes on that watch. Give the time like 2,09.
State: 11,40
